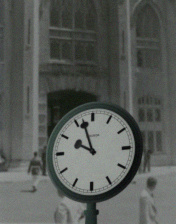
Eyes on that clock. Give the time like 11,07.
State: 9,57
